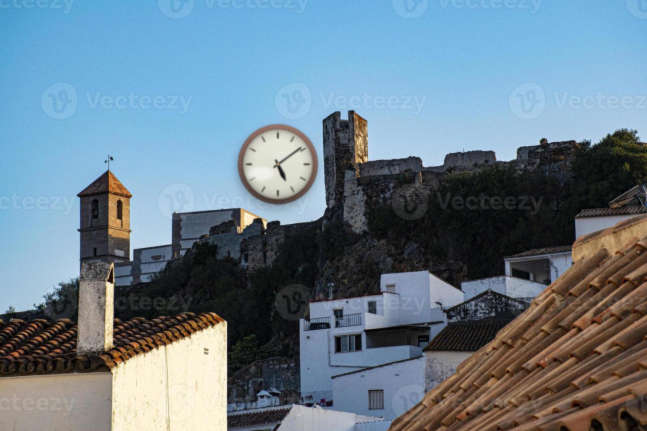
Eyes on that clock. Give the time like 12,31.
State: 5,09
